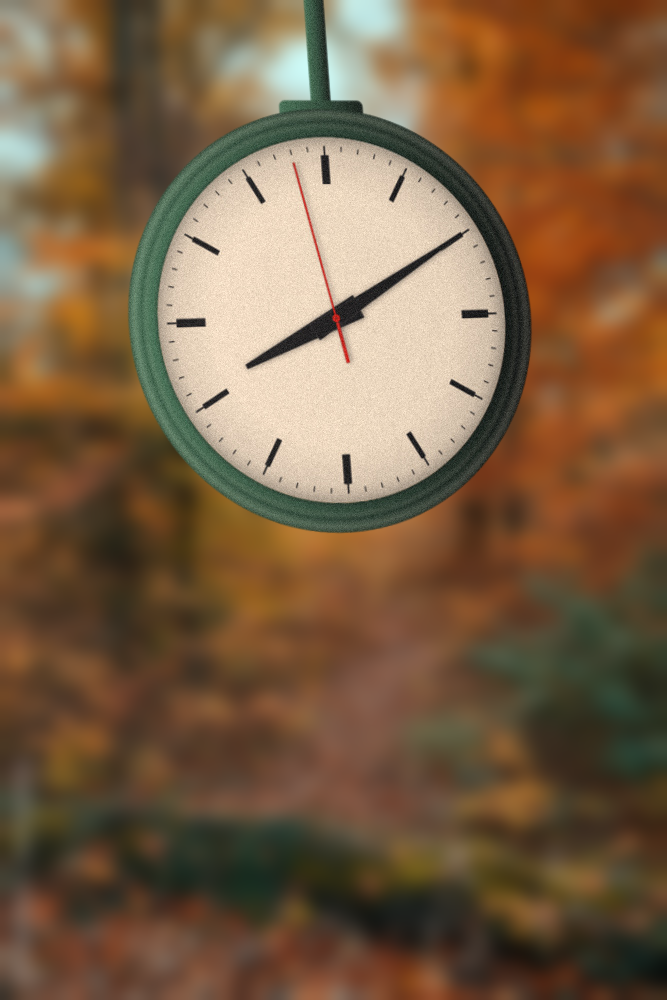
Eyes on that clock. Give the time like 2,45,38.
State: 8,09,58
